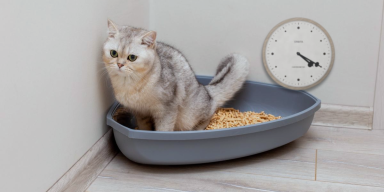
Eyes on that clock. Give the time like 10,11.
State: 4,20
